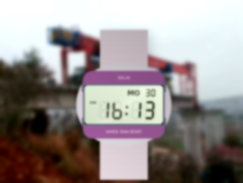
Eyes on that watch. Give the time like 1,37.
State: 16,13
